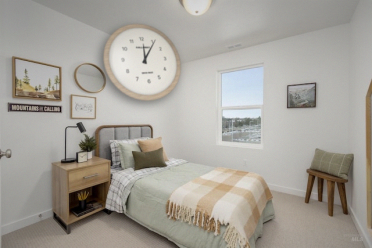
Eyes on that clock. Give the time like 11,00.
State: 12,06
